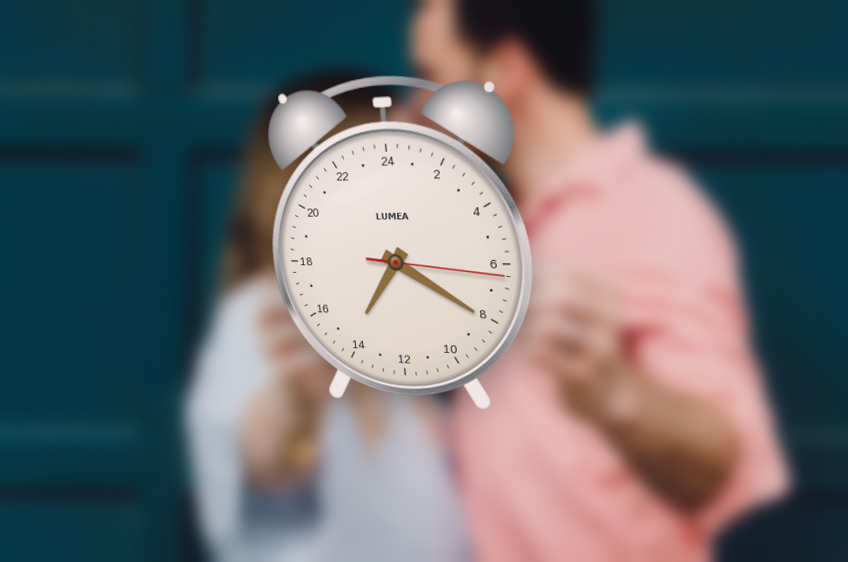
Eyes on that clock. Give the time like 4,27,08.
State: 14,20,16
